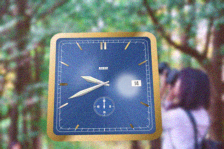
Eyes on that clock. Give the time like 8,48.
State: 9,41
